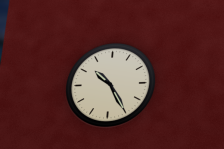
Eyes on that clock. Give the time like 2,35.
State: 10,25
